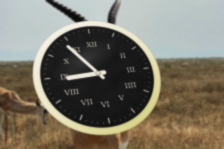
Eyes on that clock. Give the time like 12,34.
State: 8,54
